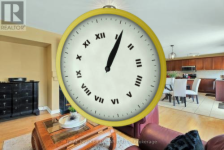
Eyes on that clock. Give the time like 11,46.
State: 1,06
